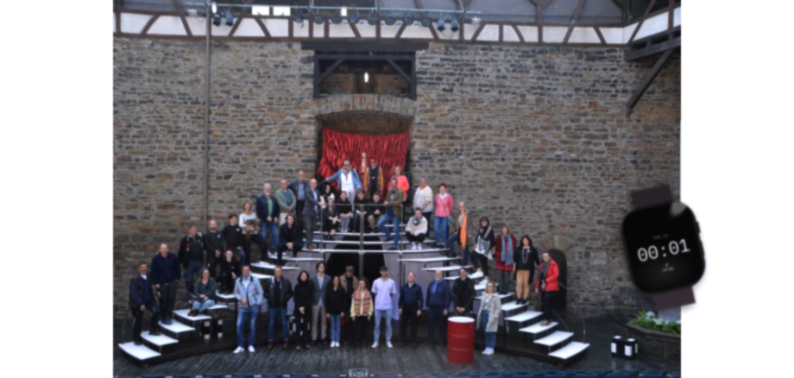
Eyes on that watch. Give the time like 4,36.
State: 0,01
